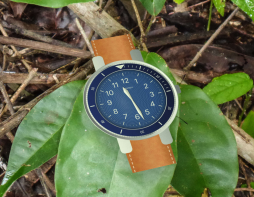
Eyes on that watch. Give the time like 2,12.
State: 11,28
